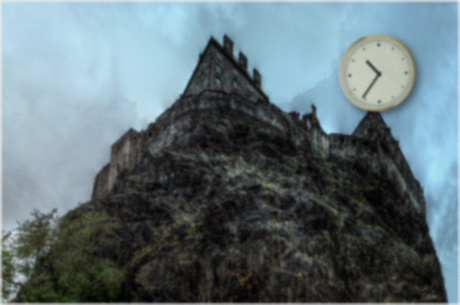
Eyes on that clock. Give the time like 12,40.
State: 10,36
